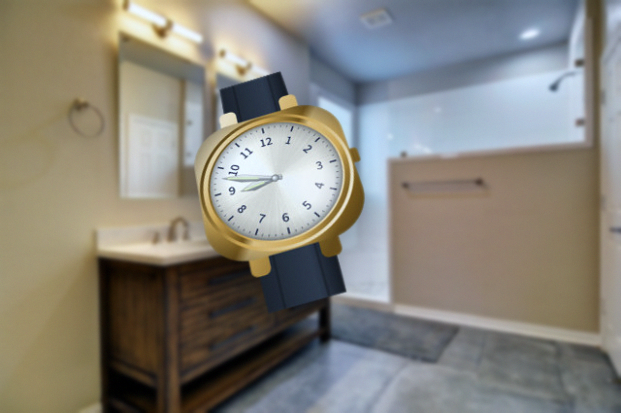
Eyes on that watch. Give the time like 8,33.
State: 8,48
